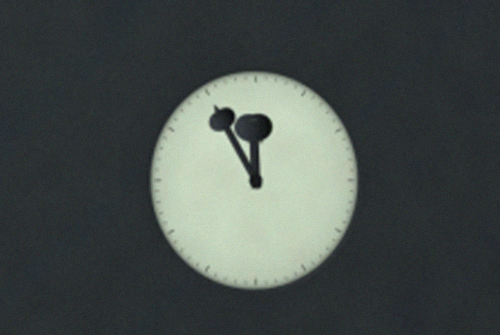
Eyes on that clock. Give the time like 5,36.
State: 11,55
